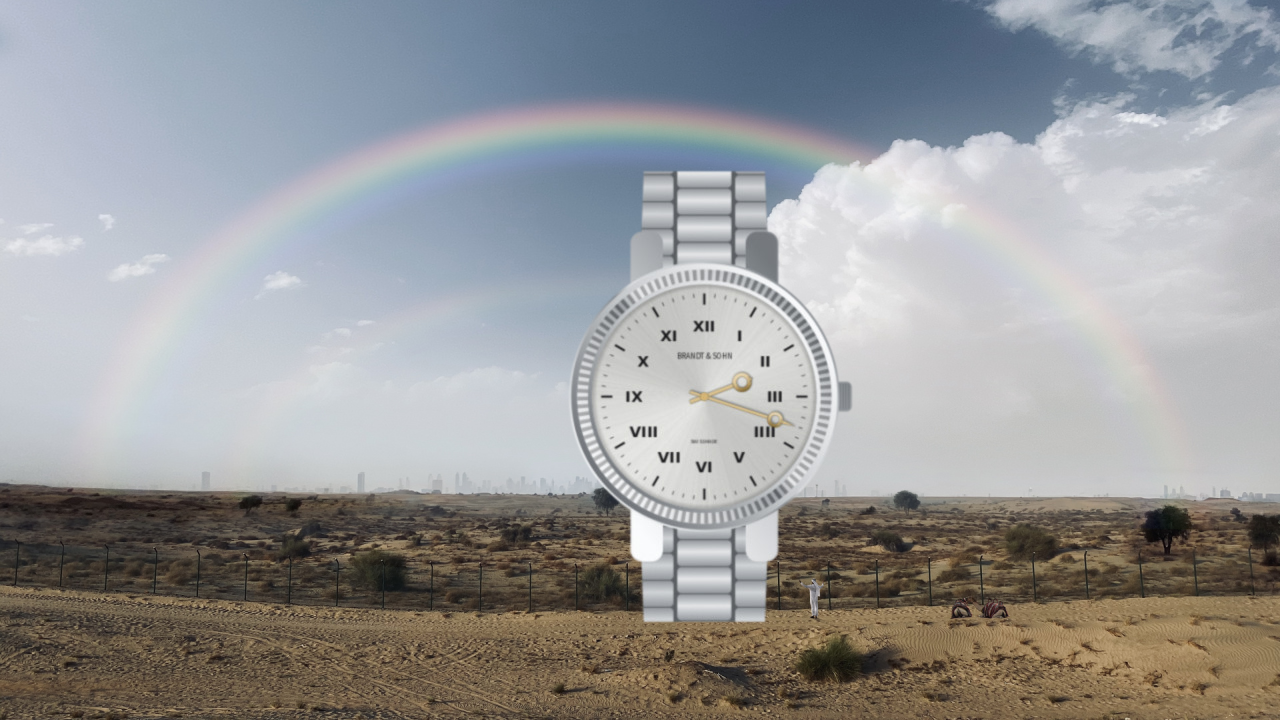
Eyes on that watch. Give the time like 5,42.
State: 2,18
